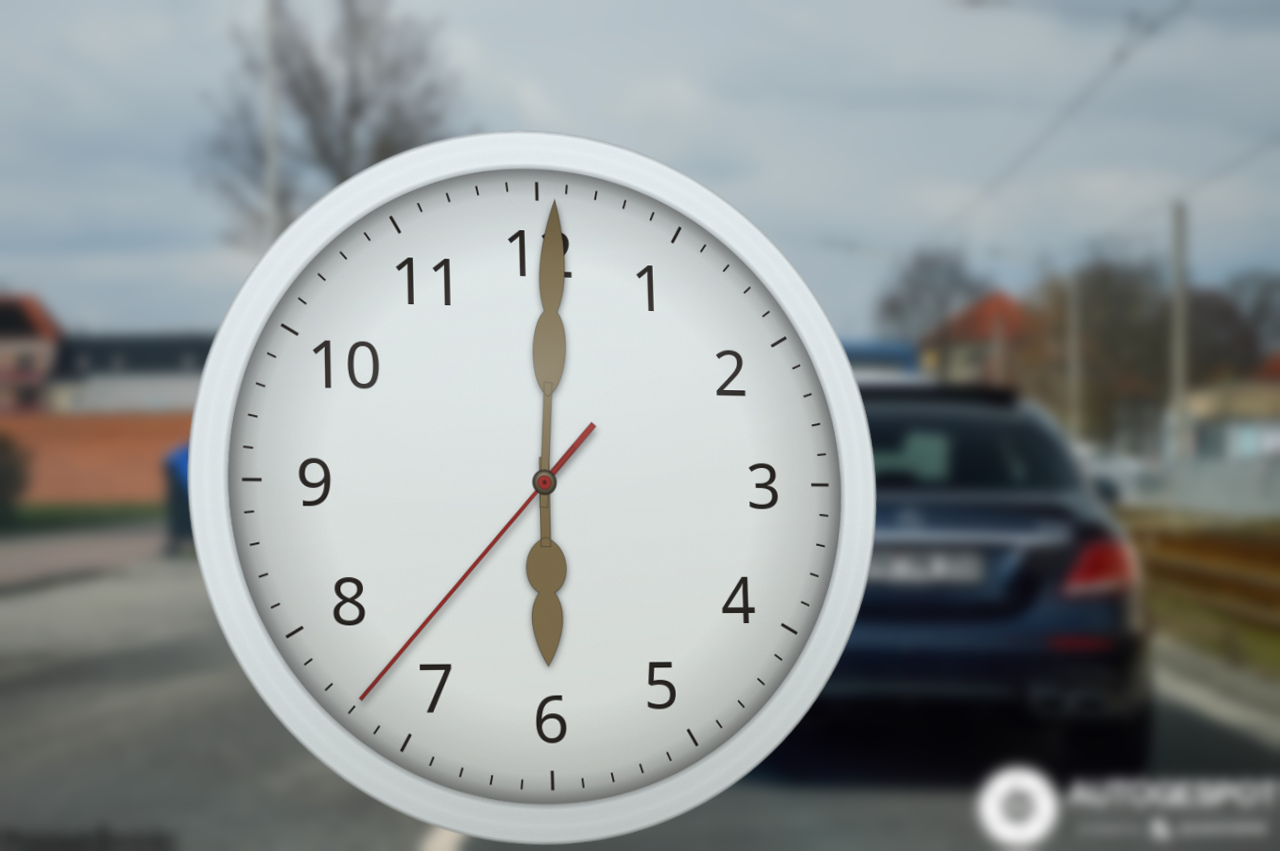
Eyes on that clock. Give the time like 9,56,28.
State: 6,00,37
